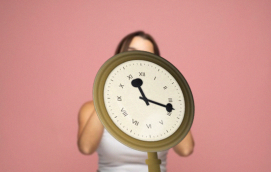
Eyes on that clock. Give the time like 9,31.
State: 11,18
